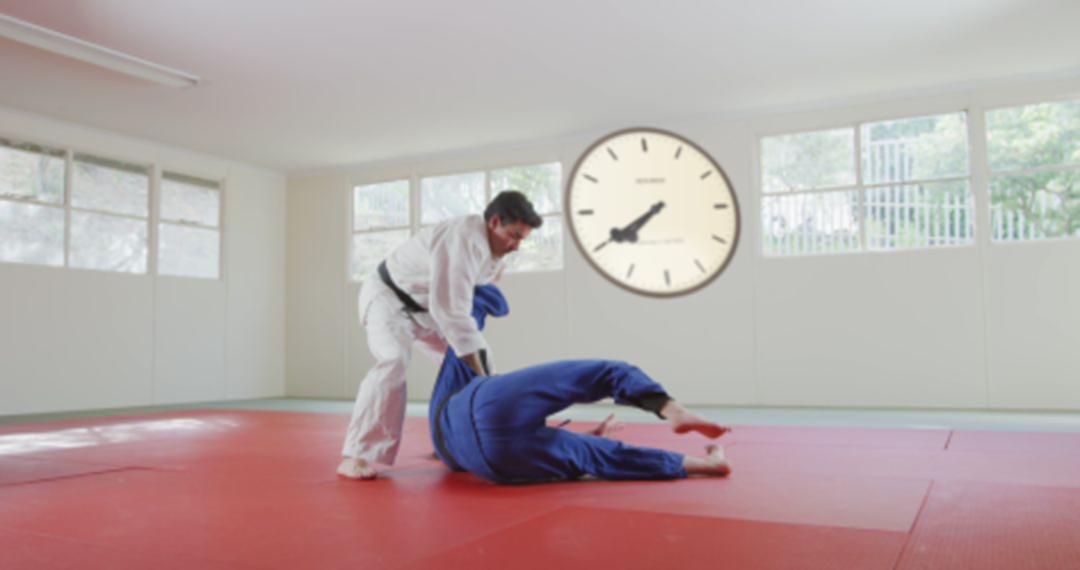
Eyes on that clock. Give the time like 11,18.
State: 7,40
